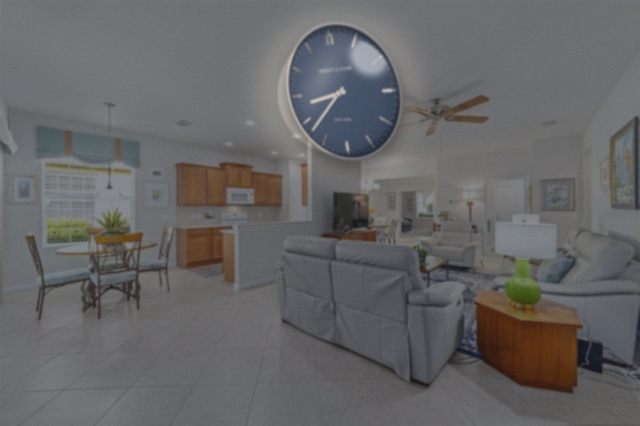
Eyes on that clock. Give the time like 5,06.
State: 8,38
